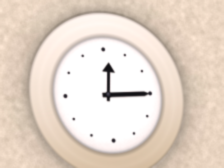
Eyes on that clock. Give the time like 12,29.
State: 12,15
